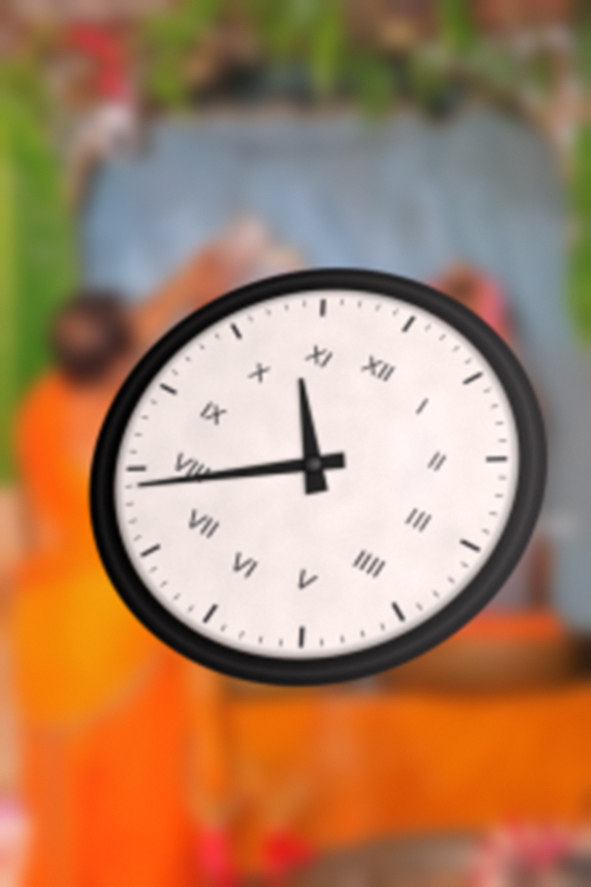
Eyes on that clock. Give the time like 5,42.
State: 10,39
